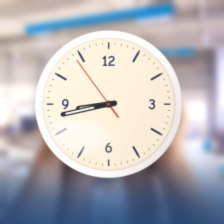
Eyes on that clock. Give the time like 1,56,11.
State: 8,42,54
